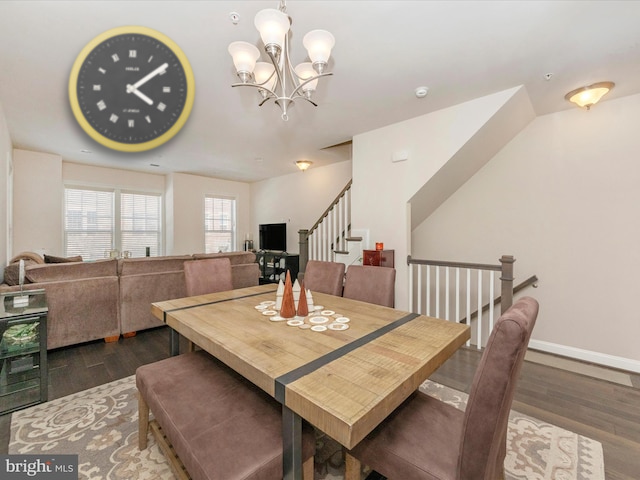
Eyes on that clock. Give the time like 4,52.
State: 4,09
